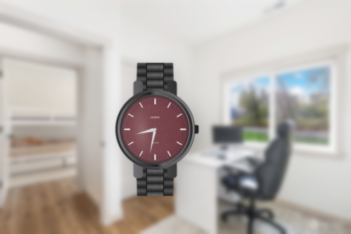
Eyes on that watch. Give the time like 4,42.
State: 8,32
